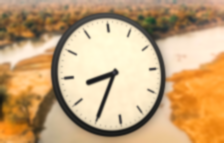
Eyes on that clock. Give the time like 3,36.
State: 8,35
